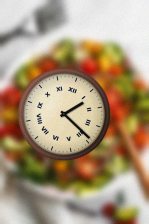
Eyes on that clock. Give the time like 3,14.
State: 1,19
